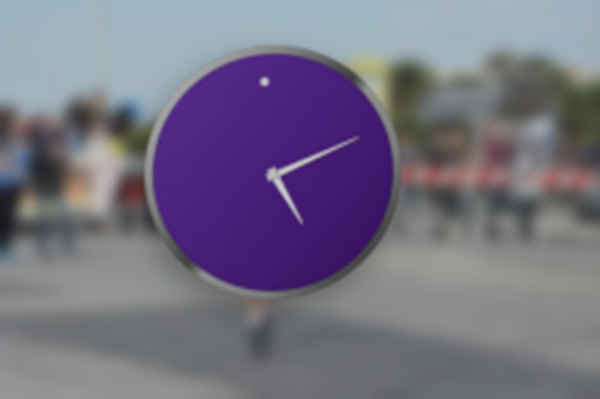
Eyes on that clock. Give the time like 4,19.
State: 5,12
